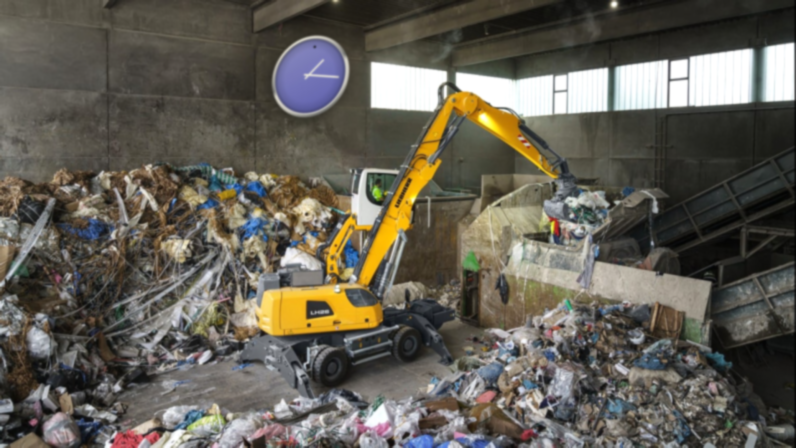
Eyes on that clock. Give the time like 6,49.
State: 1,15
